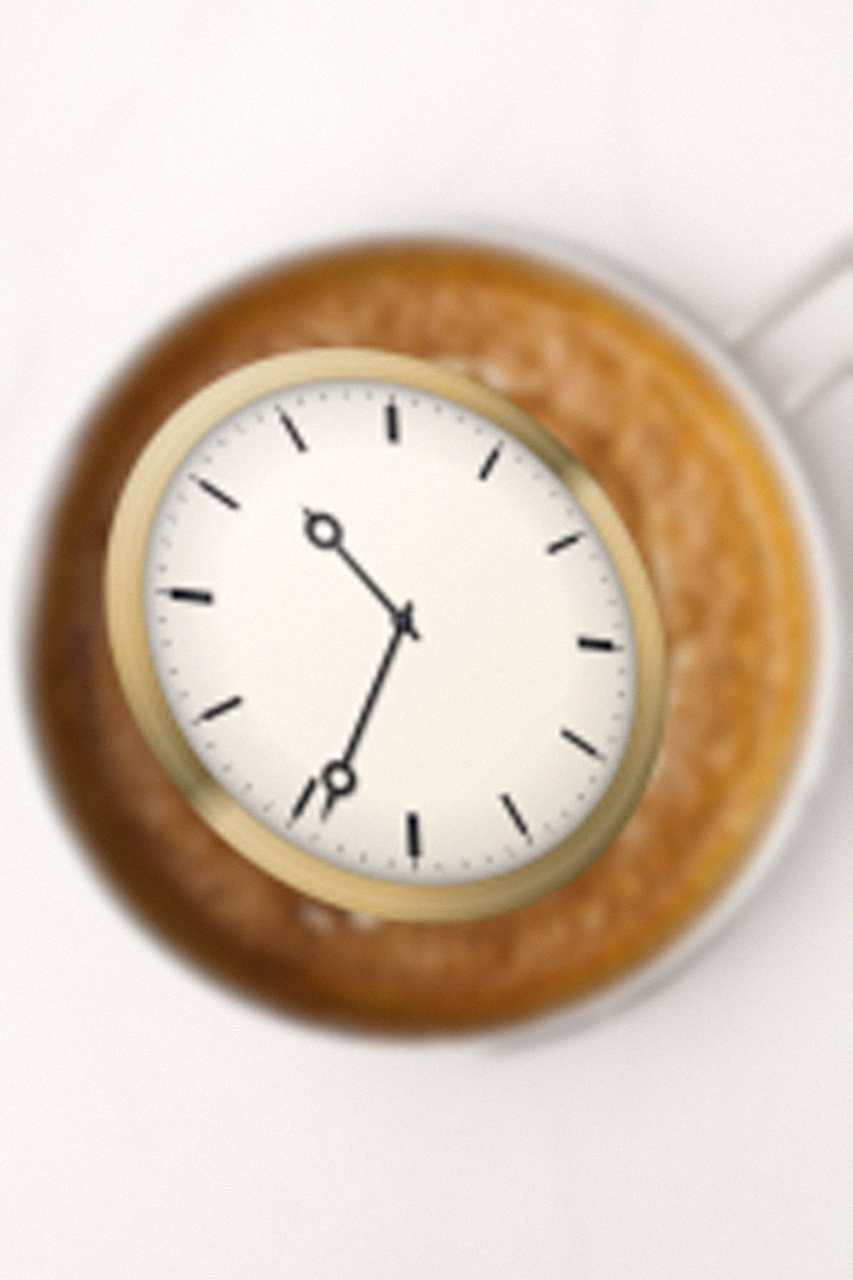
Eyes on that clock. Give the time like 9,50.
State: 10,34
